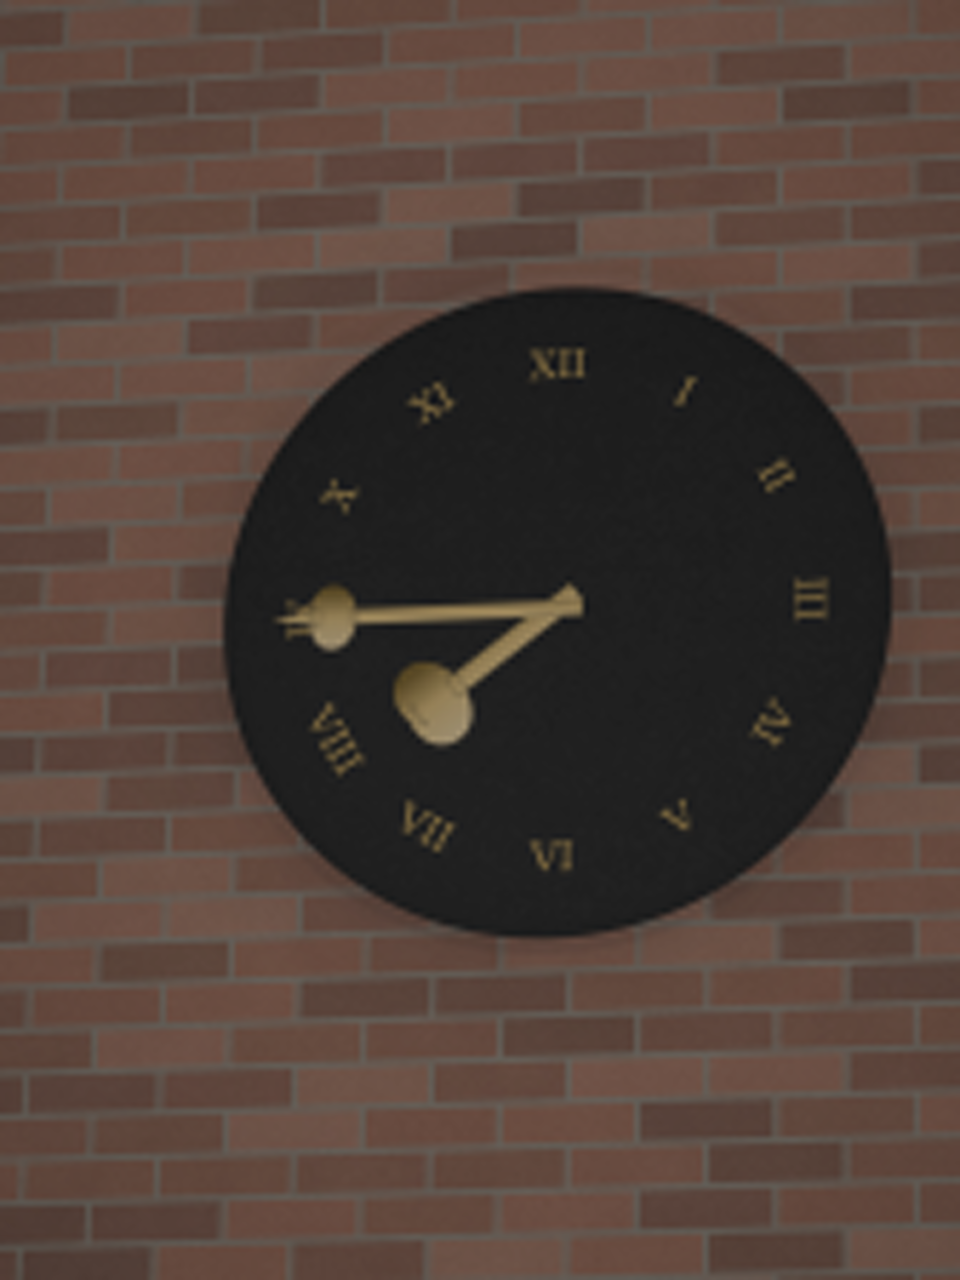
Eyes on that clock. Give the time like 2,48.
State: 7,45
